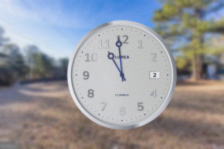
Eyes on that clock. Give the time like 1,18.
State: 10,59
